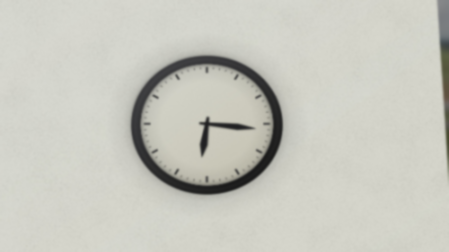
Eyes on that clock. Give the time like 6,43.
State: 6,16
